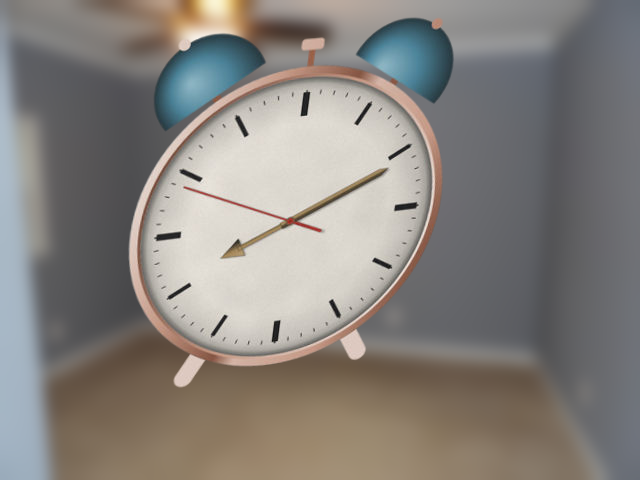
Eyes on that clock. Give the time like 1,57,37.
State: 8,10,49
